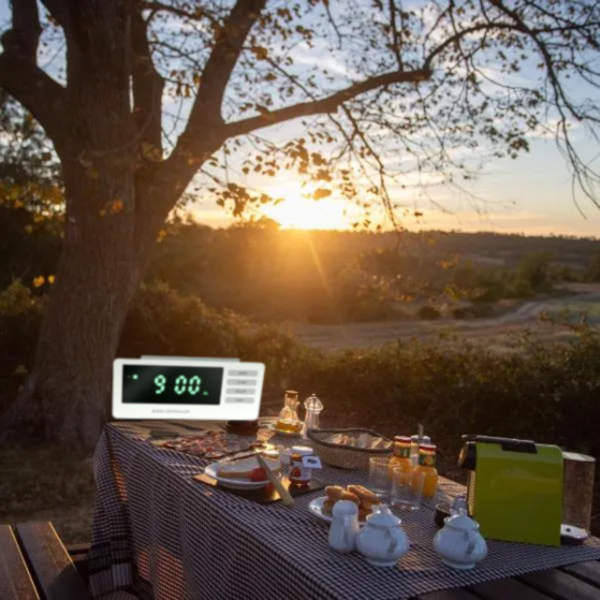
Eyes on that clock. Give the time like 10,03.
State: 9,00
